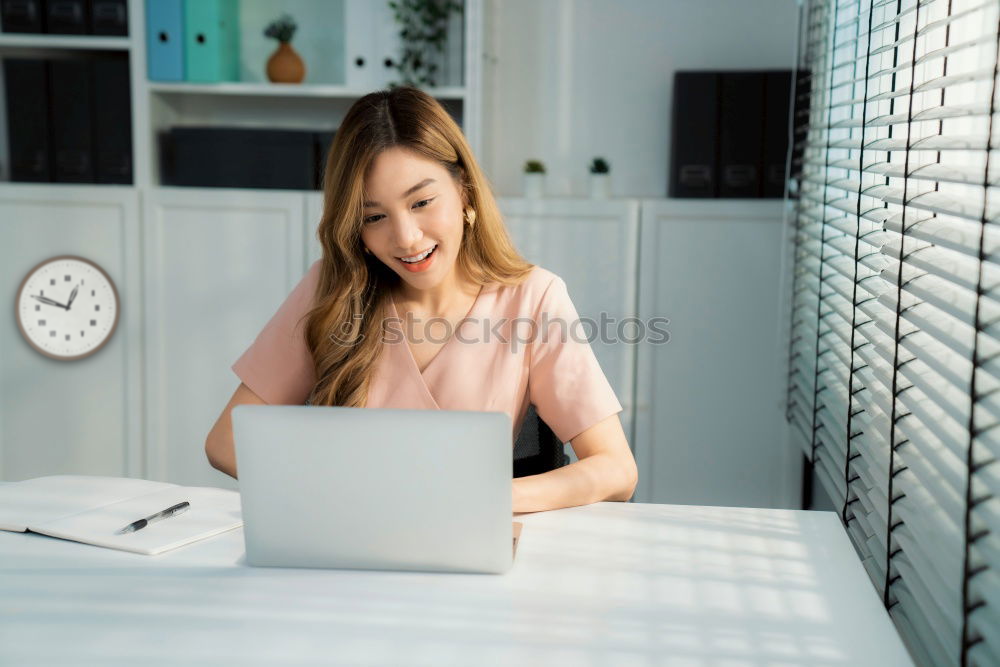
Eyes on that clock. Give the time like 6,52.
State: 12,48
